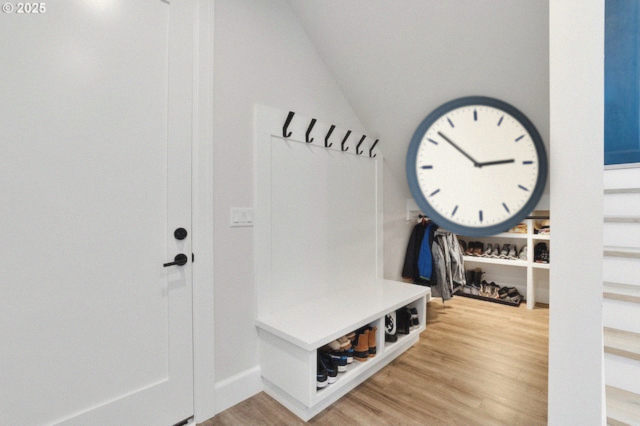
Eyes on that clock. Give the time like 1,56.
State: 2,52
